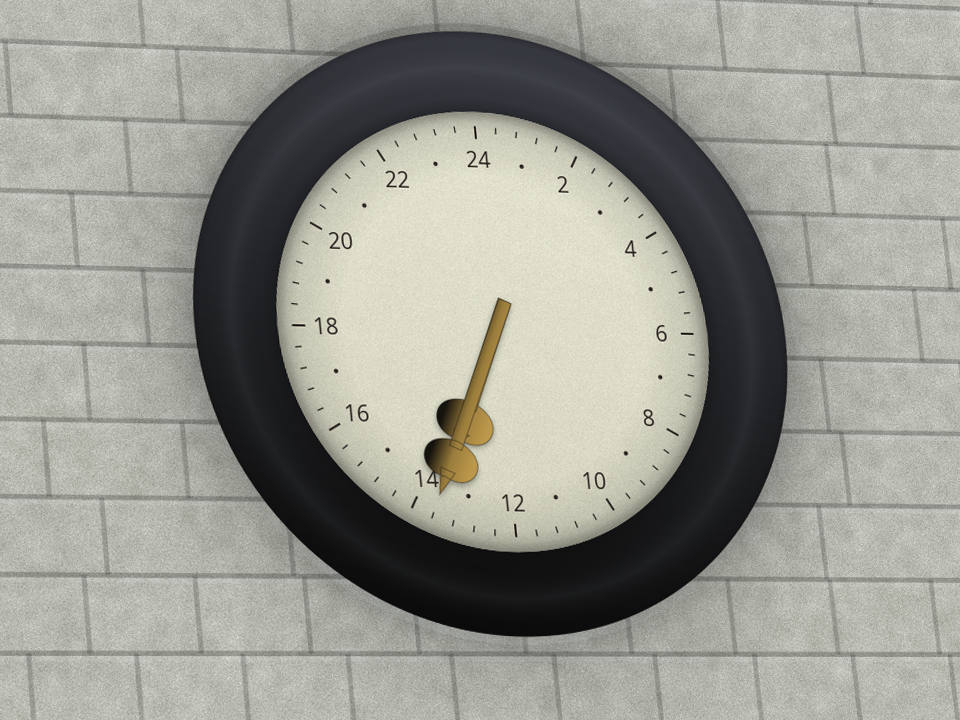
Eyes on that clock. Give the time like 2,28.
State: 13,34
